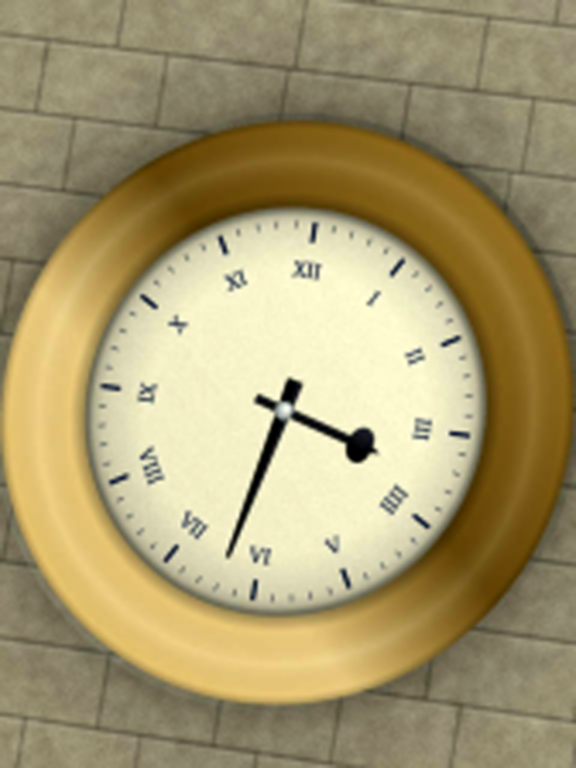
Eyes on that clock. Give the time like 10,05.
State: 3,32
